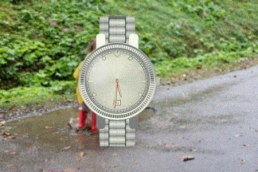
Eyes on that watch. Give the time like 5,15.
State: 5,31
